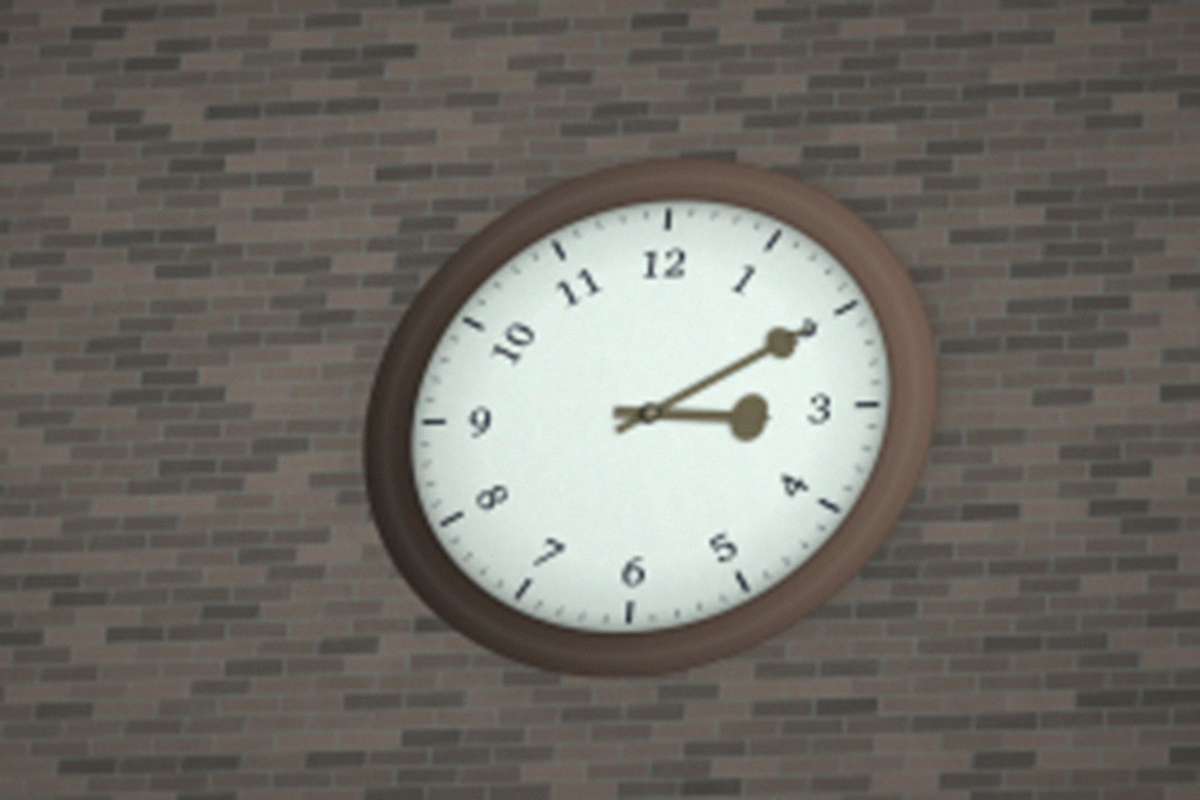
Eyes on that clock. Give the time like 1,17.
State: 3,10
